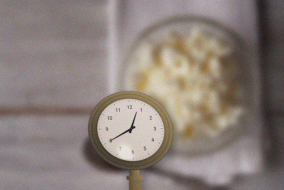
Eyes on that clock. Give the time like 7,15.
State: 12,40
